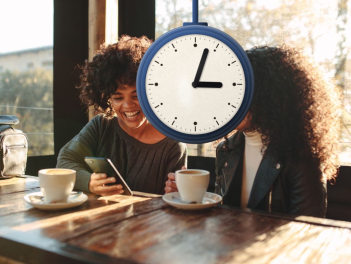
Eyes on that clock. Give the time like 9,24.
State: 3,03
